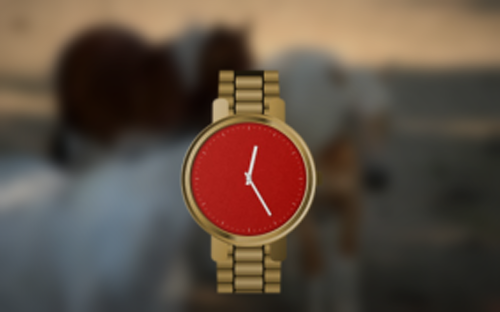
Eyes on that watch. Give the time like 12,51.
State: 12,25
